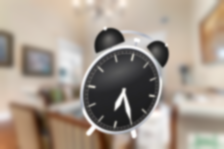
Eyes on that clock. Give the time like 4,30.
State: 6,25
